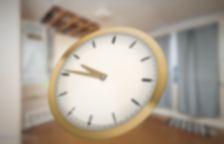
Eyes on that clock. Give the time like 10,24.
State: 9,46
